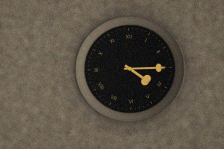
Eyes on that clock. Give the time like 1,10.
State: 4,15
